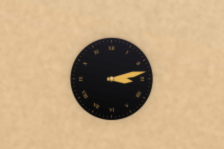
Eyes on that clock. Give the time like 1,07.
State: 3,13
